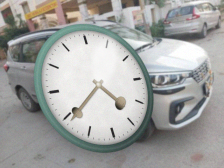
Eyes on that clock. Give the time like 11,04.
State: 4,39
